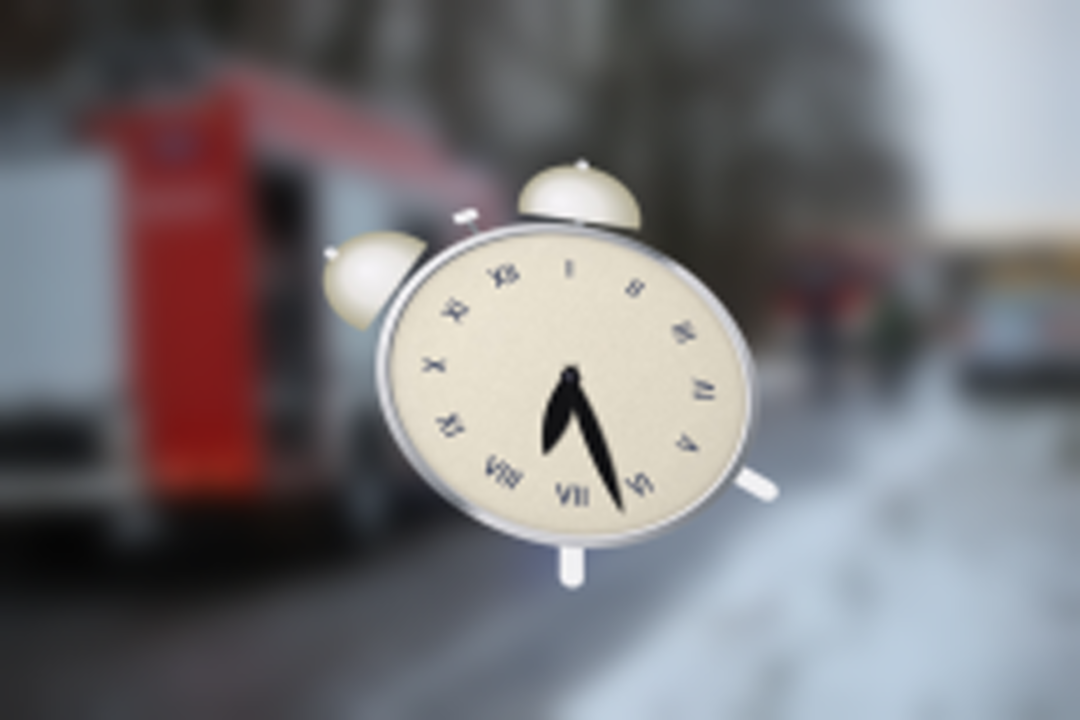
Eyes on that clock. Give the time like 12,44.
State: 7,32
